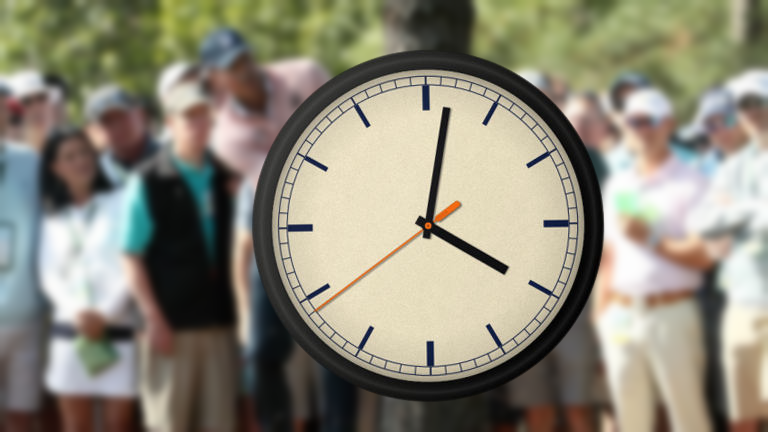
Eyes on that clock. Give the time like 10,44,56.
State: 4,01,39
